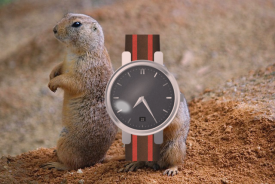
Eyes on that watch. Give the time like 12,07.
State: 7,25
